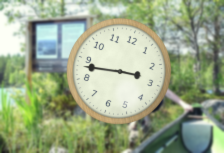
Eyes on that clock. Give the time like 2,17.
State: 2,43
